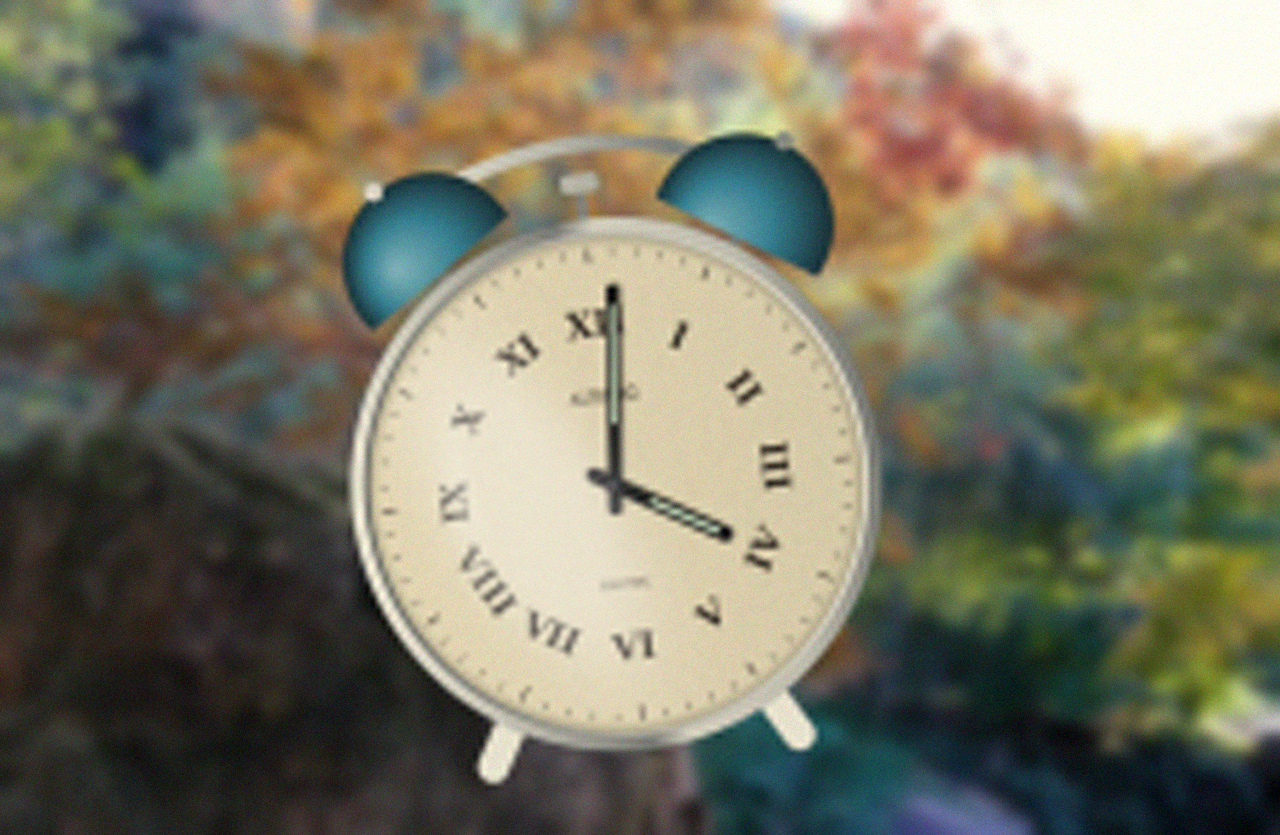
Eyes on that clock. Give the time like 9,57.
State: 4,01
